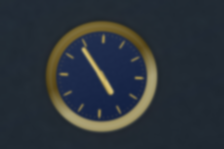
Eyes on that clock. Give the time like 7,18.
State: 4,54
